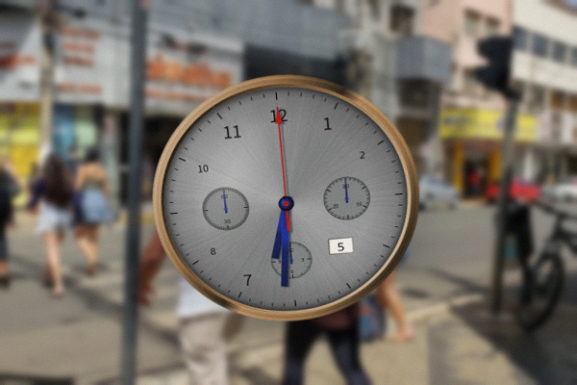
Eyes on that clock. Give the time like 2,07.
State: 6,31
